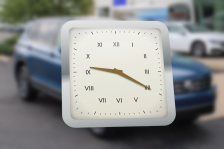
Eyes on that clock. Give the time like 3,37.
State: 9,20
